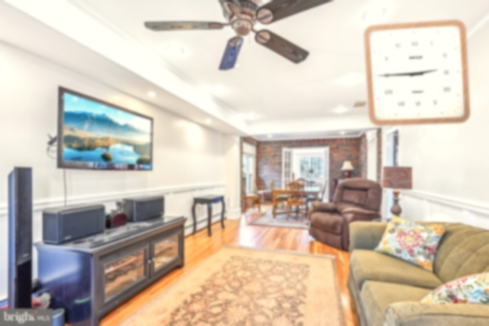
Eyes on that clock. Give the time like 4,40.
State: 2,45
